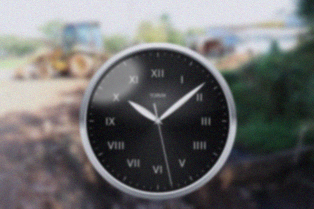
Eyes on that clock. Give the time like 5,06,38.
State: 10,08,28
